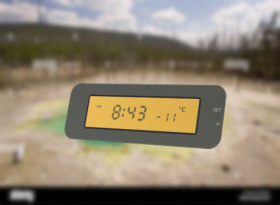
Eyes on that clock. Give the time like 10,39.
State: 8,43
